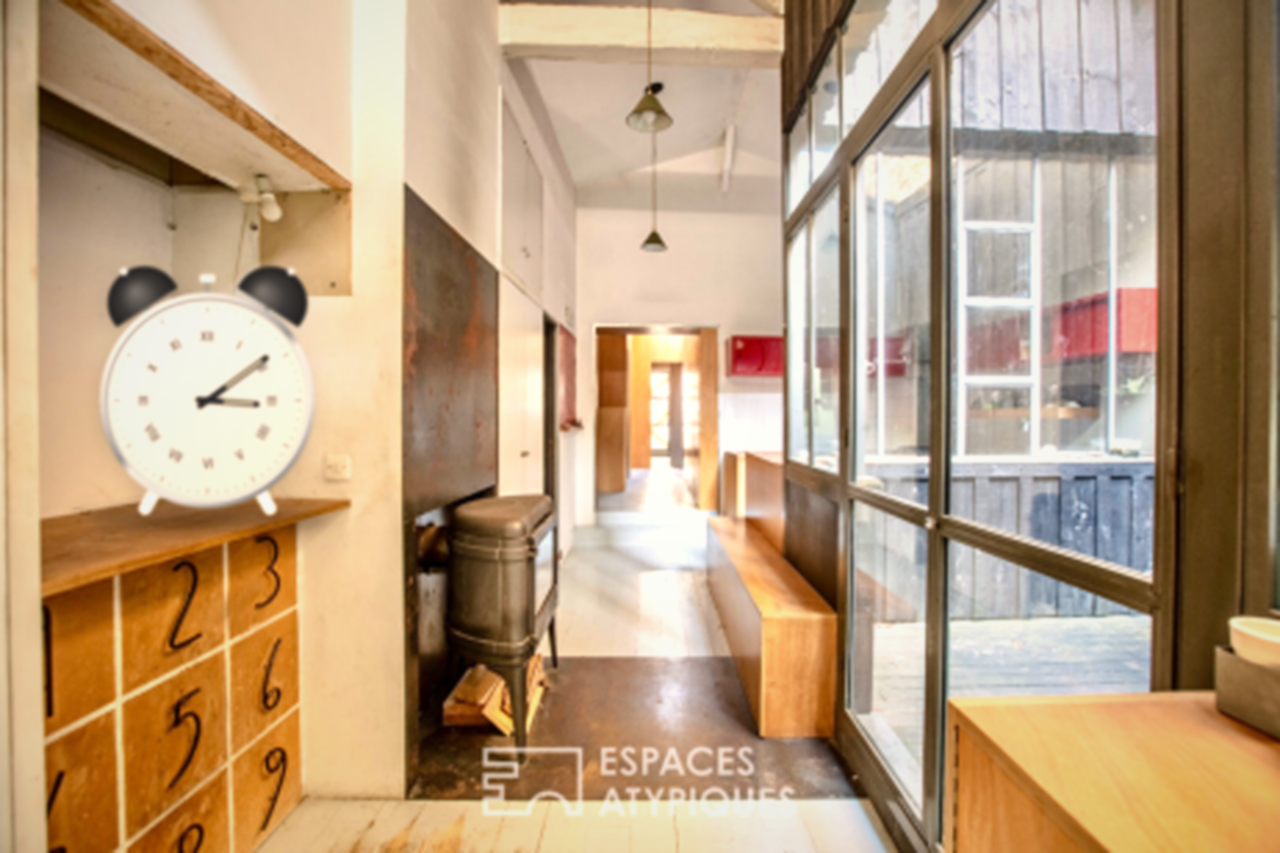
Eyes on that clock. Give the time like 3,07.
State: 3,09
